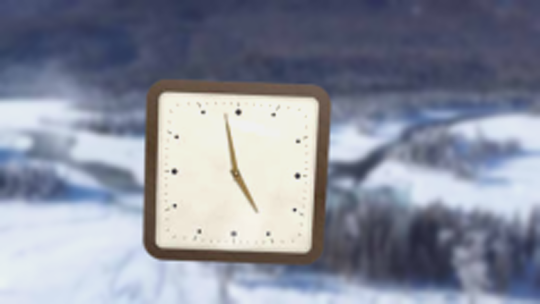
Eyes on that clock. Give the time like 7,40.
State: 4,58
